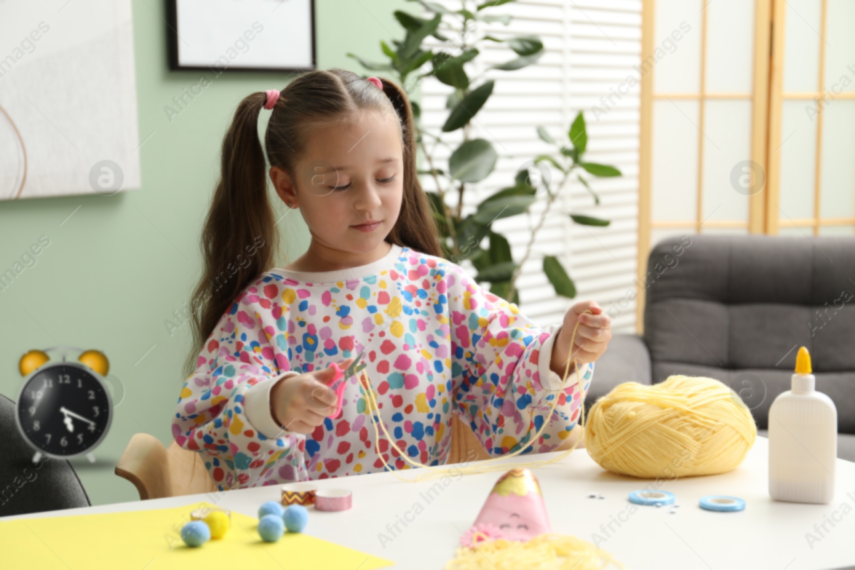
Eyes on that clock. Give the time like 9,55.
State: 5,19
